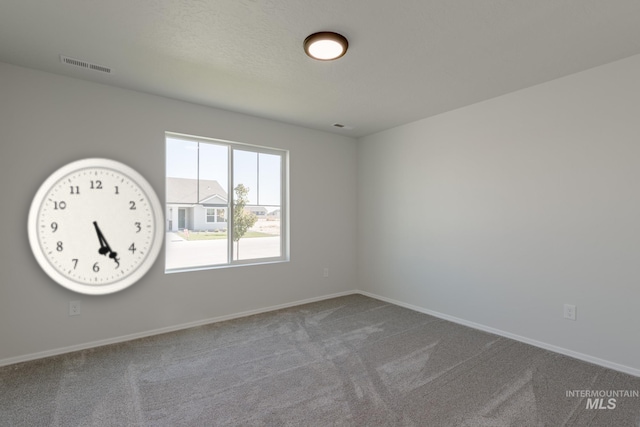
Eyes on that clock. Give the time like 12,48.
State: 5,25
